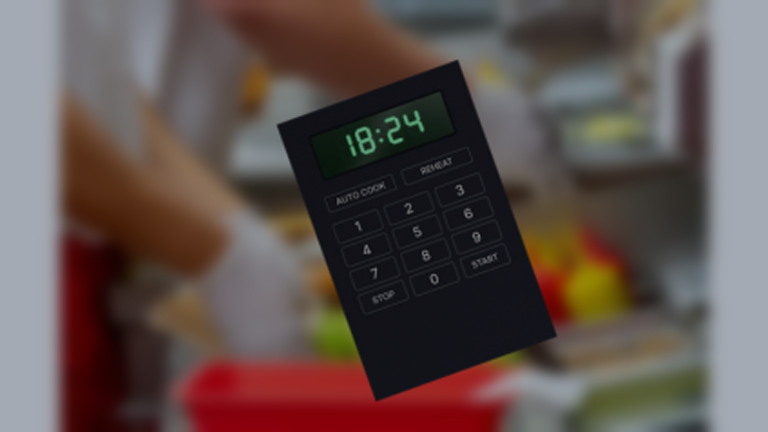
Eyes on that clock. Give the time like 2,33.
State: 18,24
